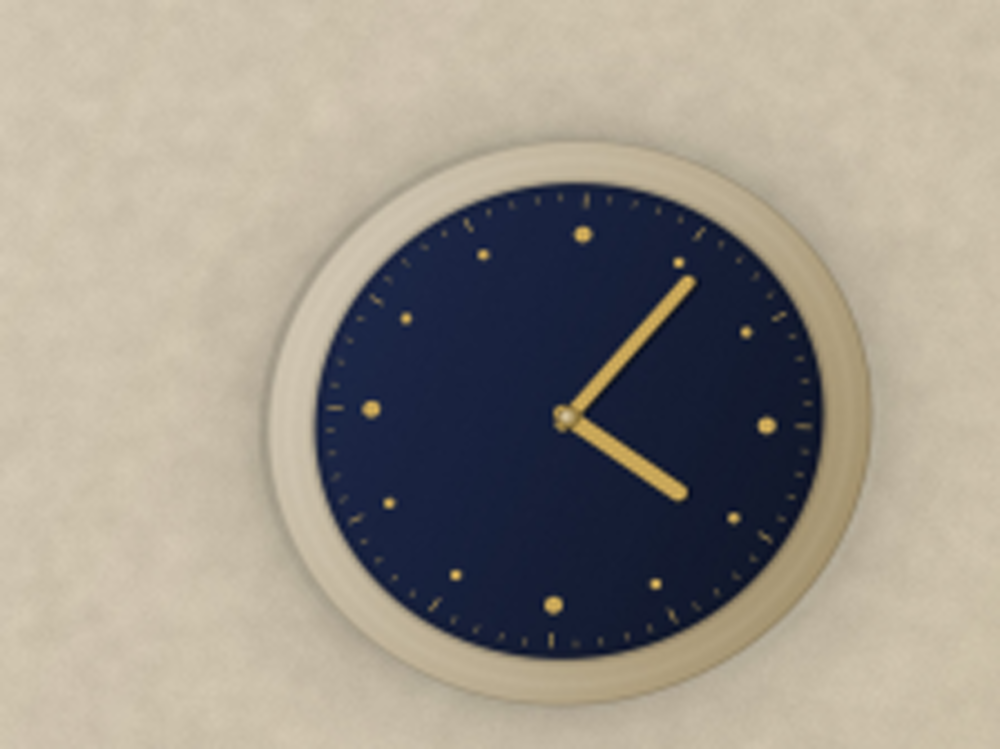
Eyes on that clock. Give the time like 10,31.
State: 4,06
